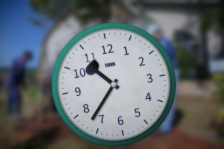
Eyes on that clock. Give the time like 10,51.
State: 10,37
